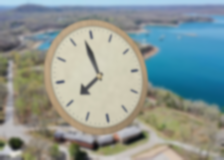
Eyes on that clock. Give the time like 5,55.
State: 7,58
